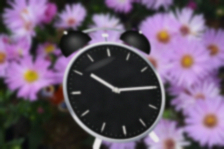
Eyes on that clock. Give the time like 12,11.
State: 10,15
